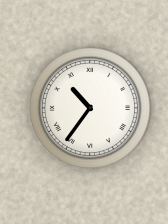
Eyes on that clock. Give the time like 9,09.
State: 10,36
